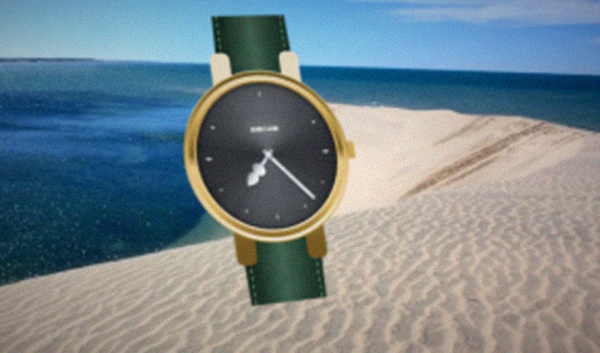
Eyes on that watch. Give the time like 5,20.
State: 7,23
